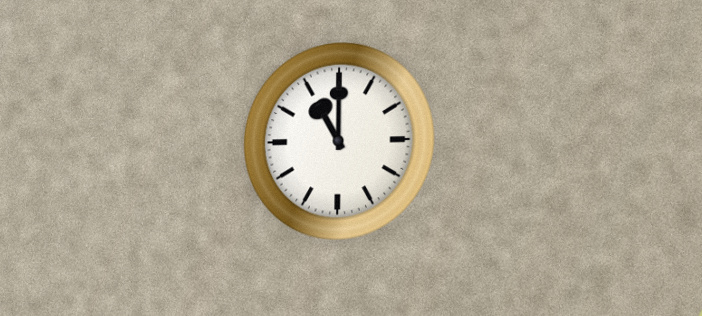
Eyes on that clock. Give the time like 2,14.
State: 11,00
